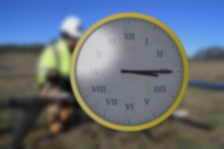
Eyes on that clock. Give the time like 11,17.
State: 3,15
